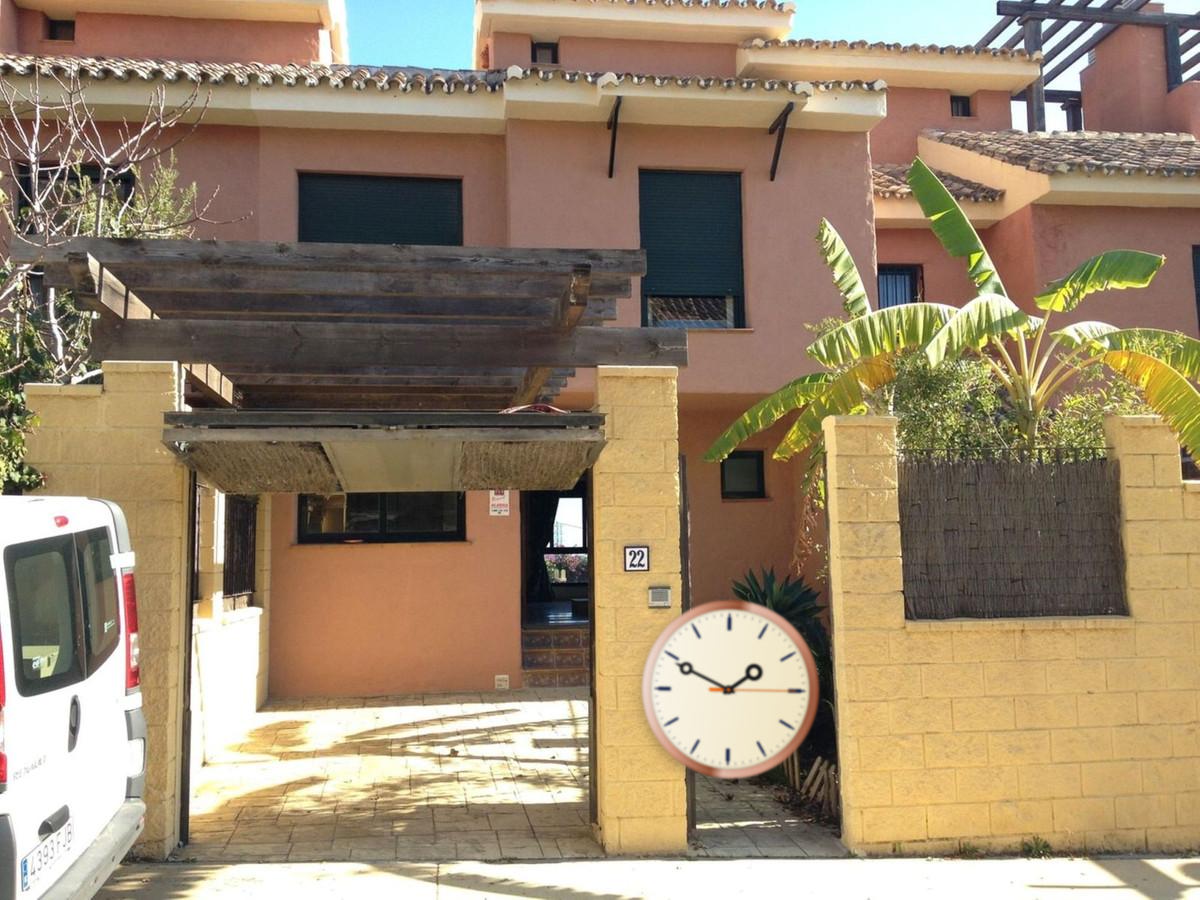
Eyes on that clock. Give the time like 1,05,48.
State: 1,49,15
